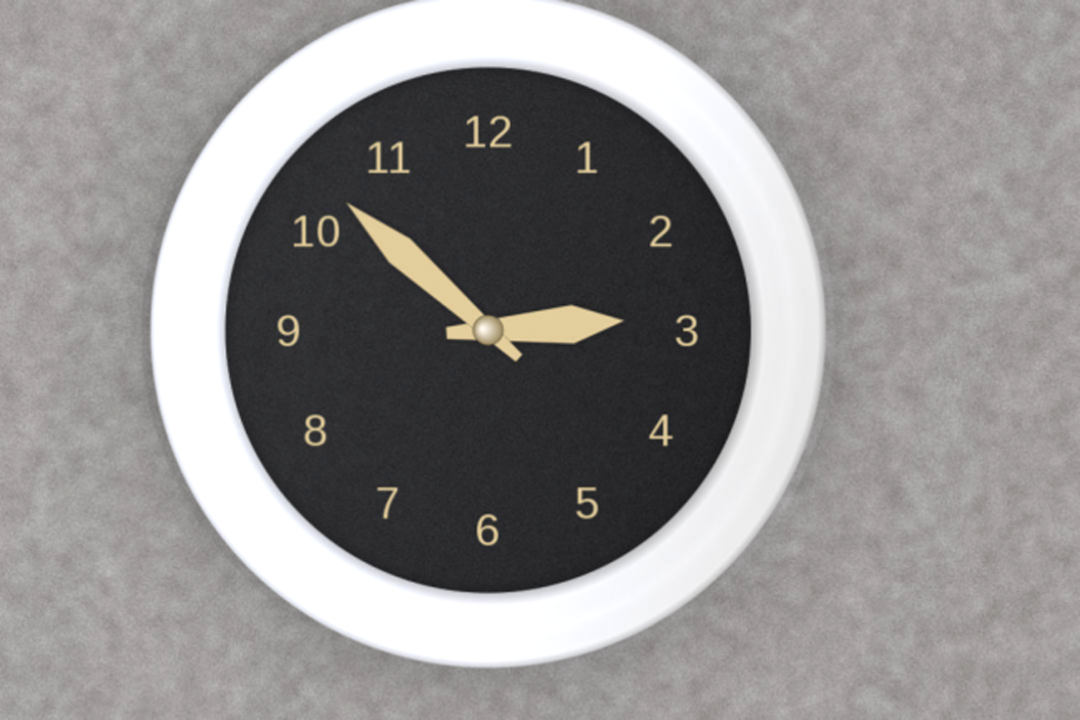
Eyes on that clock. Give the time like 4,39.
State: 2,52
